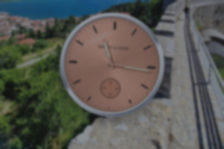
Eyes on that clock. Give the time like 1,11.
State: 11,16
